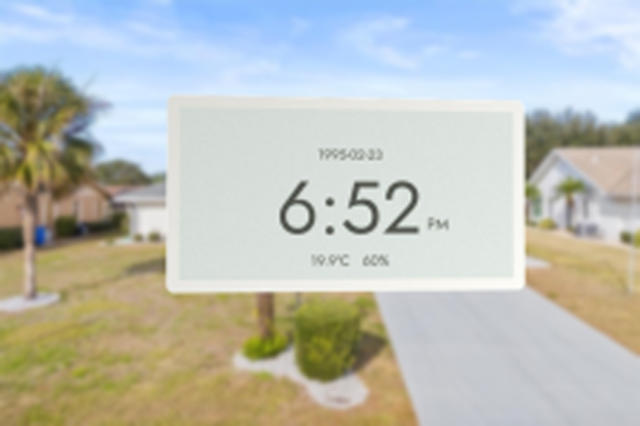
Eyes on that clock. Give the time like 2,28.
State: 6,52
